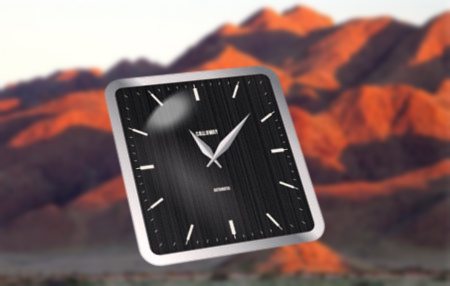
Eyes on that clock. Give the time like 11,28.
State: 11,08
